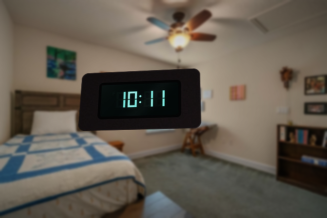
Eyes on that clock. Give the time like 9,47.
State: 10,11
